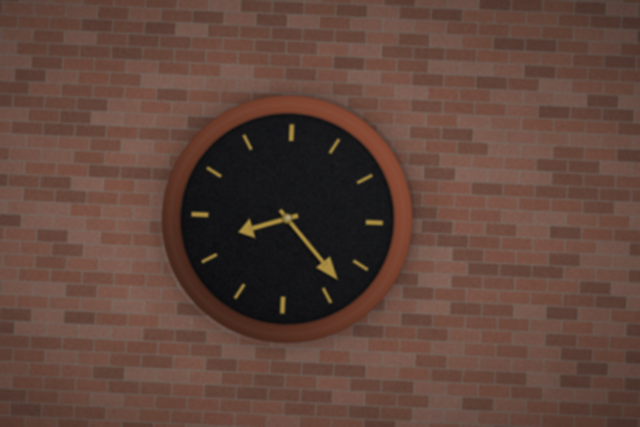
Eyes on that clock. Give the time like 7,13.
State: 8,23
